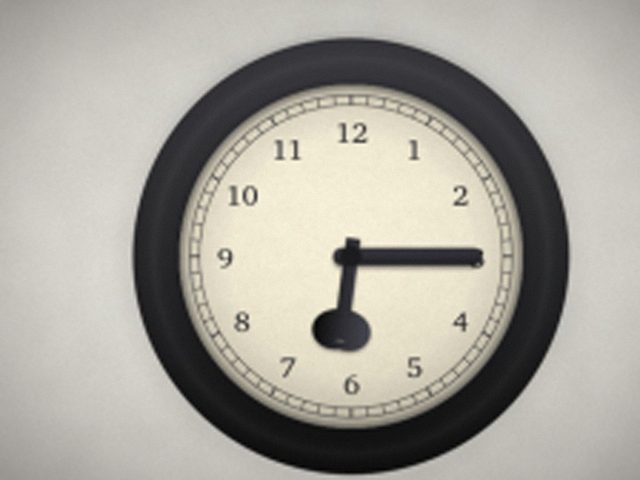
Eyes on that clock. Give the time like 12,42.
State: 6,15
